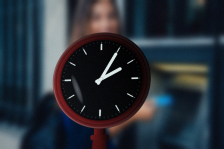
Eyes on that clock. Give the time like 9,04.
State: 2,05
